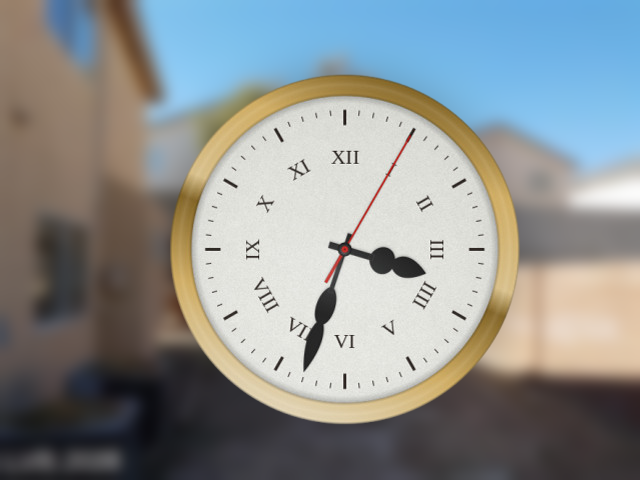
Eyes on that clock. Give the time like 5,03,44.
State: 3,33,05
